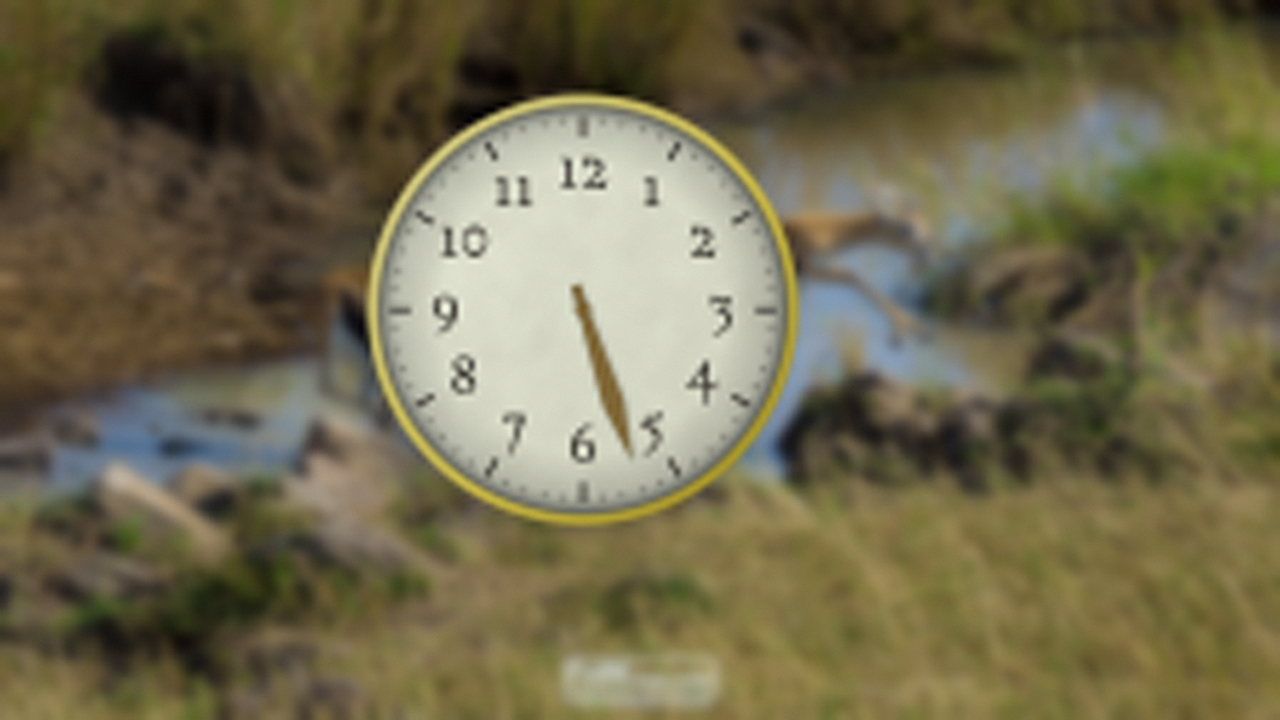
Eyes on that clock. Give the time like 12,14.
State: 5,27
